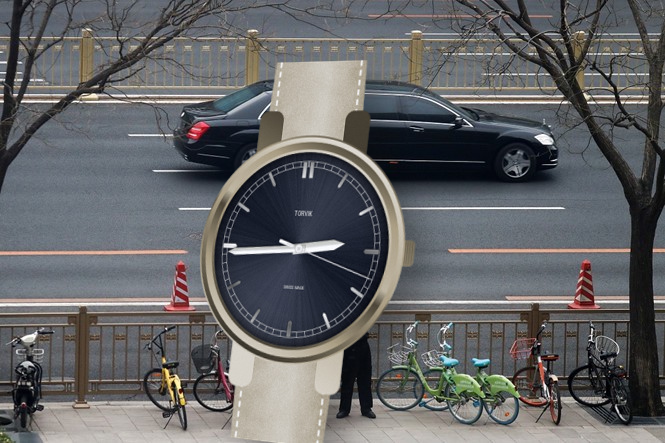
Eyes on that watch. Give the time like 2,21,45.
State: 2,44,18
